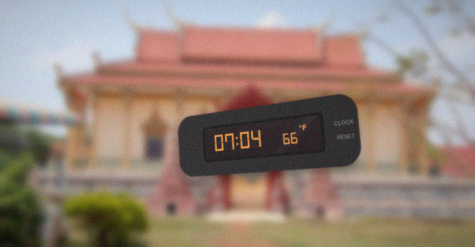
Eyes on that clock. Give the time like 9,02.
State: 7,04
